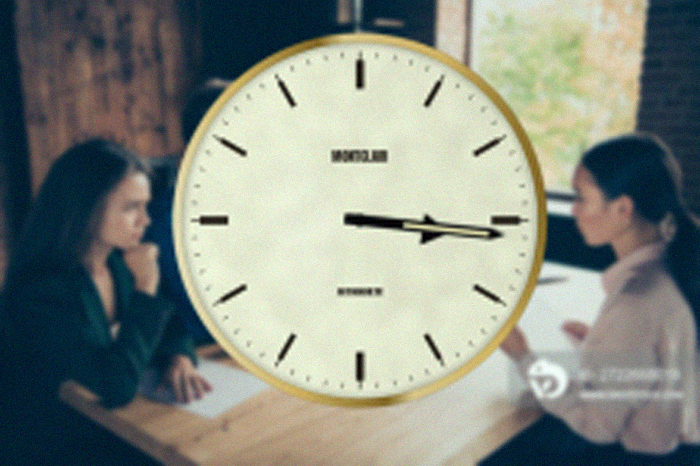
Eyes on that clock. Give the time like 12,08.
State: 3,16
